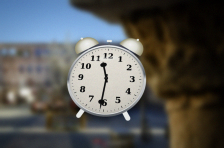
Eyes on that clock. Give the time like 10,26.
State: 11,31
